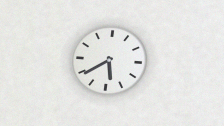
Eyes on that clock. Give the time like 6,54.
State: 5,39
